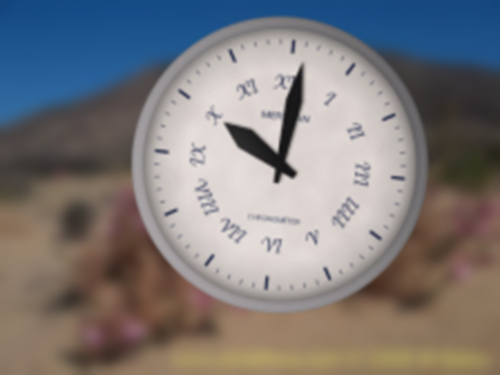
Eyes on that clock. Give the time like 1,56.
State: 10,01
